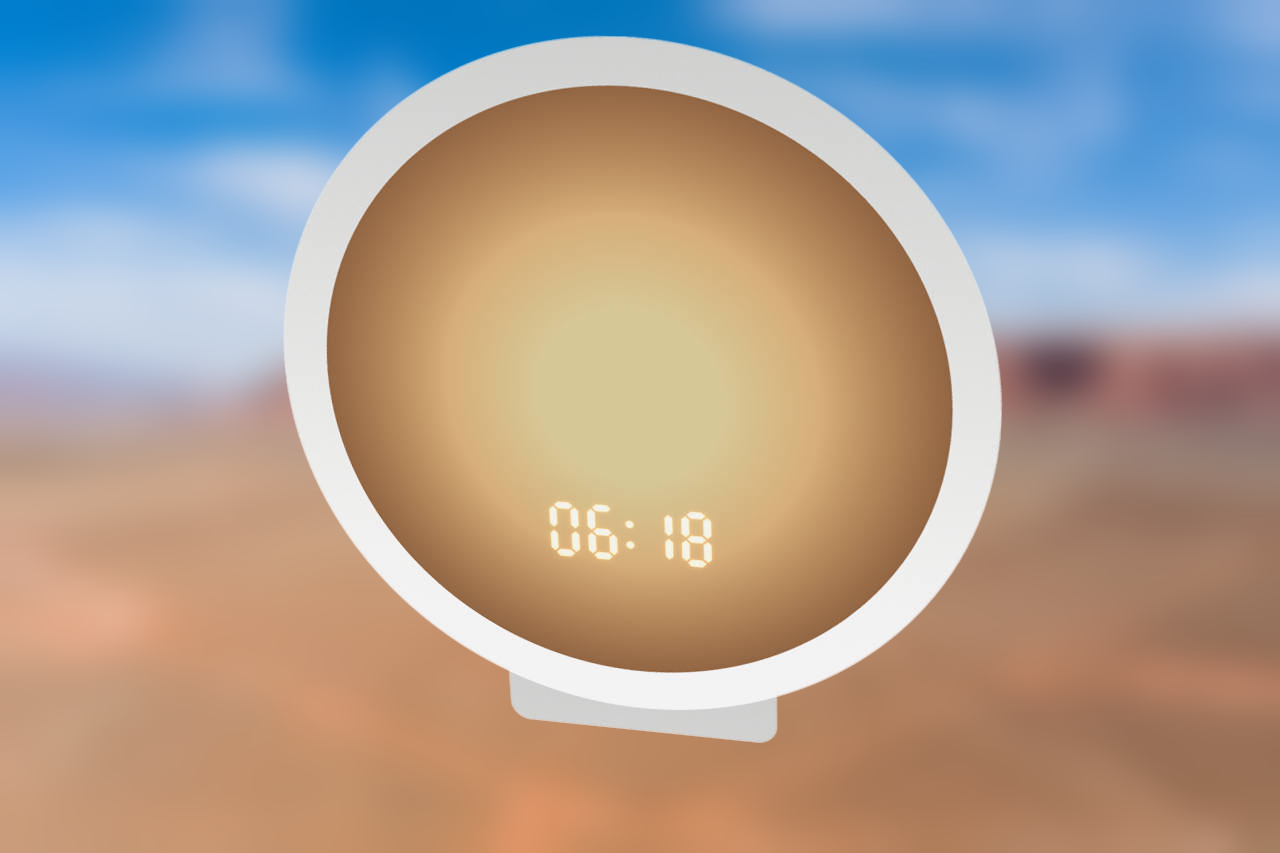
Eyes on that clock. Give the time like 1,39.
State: 6,18
